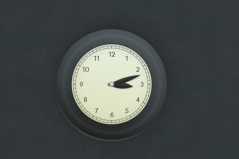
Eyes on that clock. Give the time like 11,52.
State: 3,12
